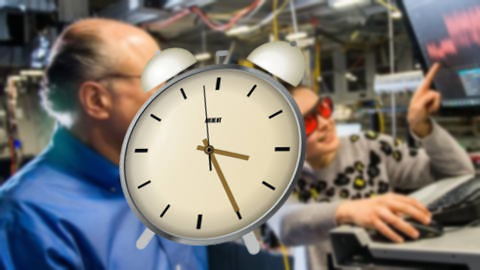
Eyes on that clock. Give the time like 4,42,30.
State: 3,24,58
